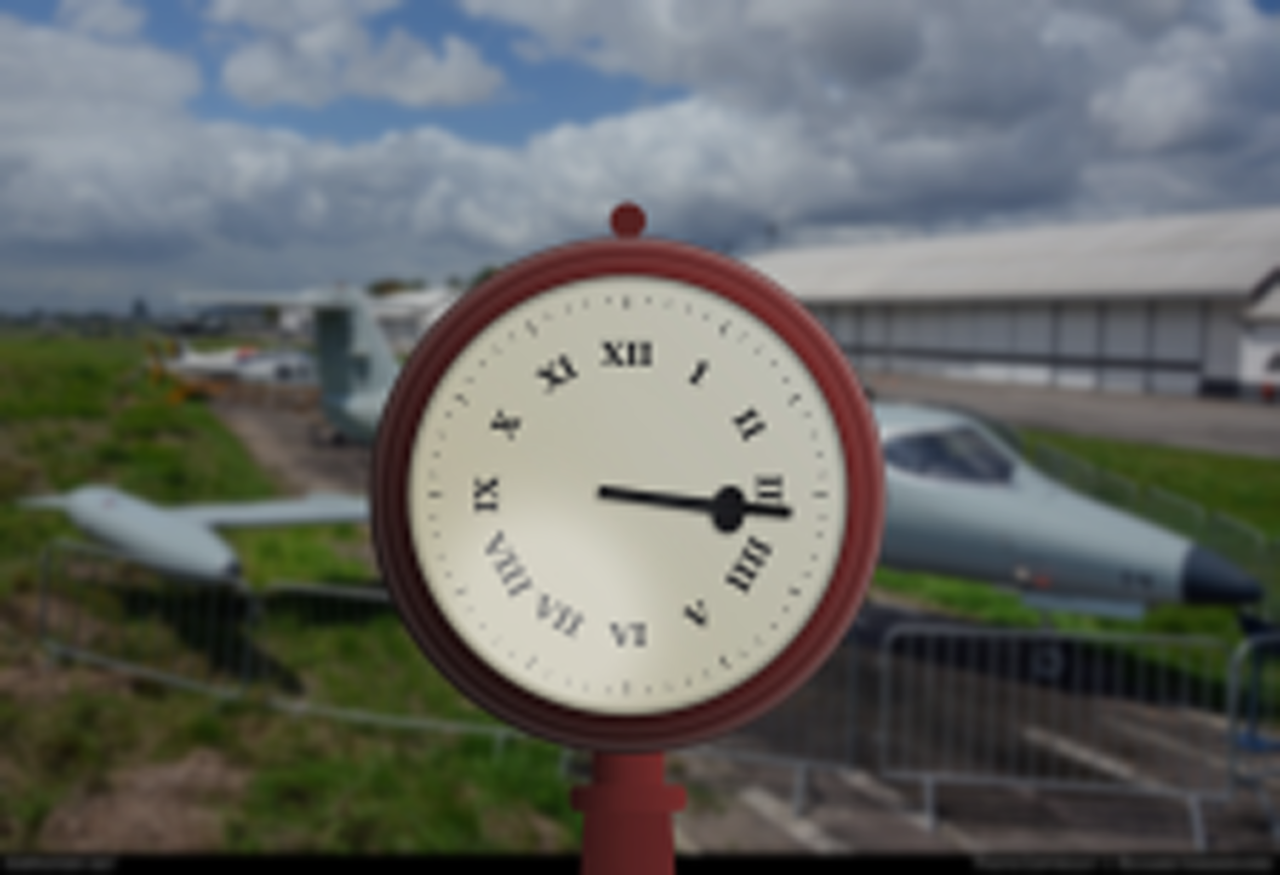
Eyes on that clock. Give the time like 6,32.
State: 3,16
